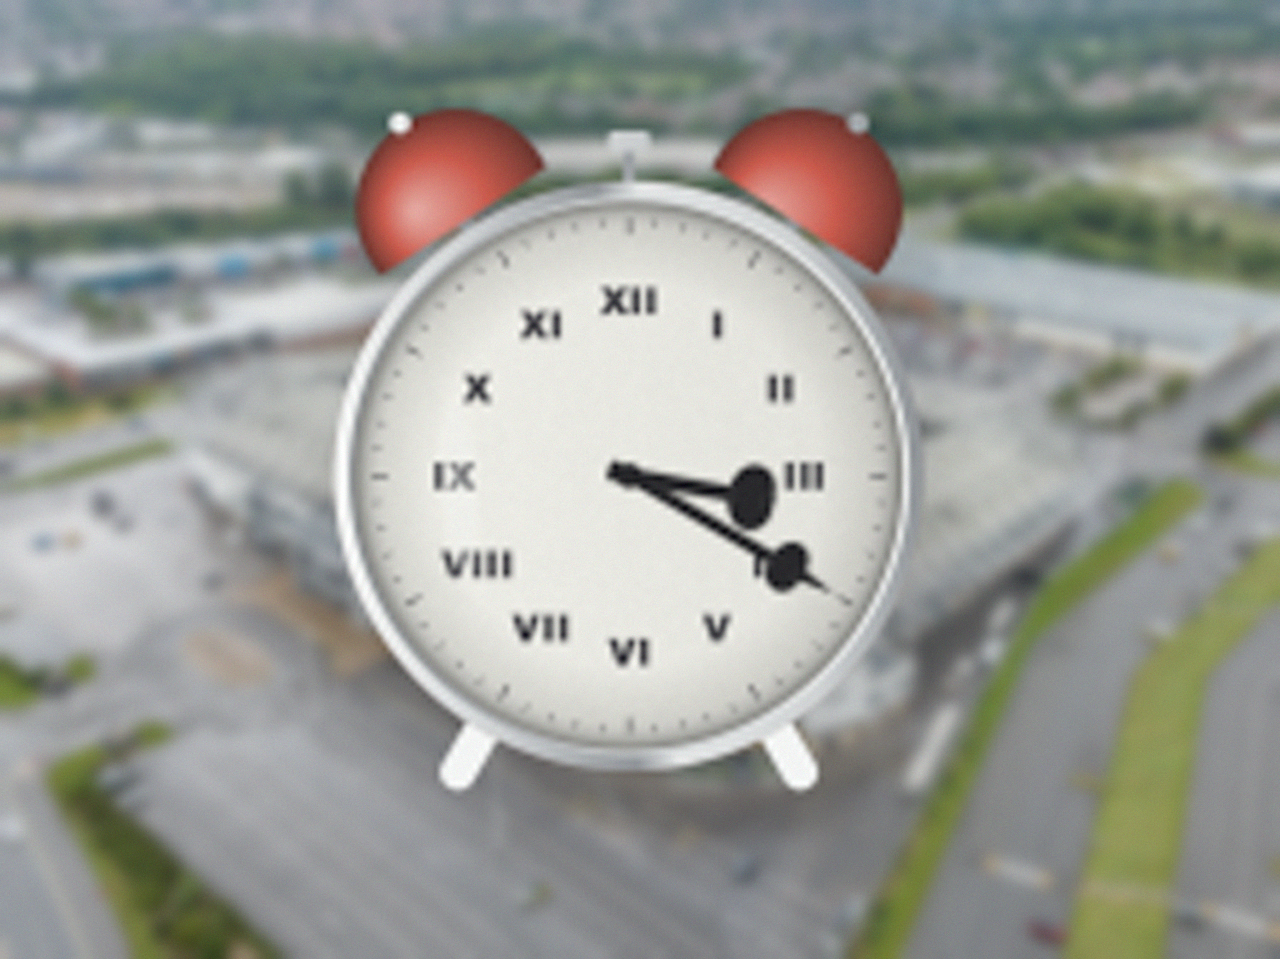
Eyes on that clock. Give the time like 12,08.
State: 3,20
